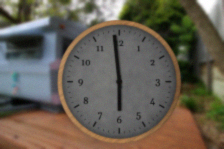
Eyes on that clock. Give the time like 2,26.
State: 5,59
